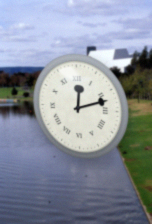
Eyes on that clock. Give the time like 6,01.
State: 12,12
